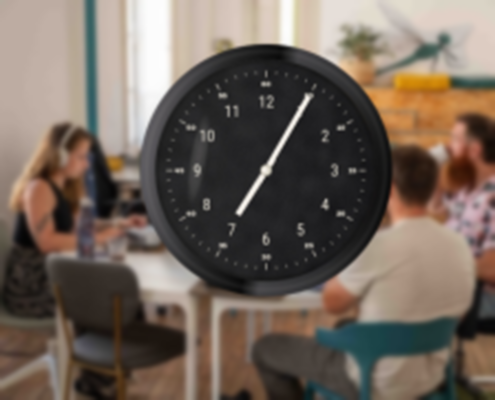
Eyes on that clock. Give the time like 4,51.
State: 7,05
